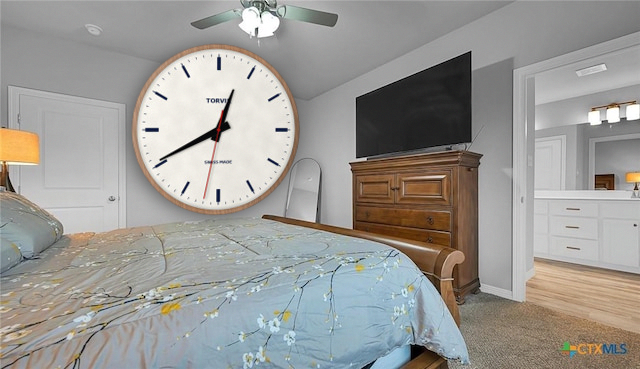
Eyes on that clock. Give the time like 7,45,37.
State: 12,40,32
